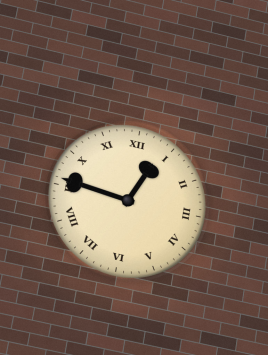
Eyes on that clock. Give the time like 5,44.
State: 12,46
